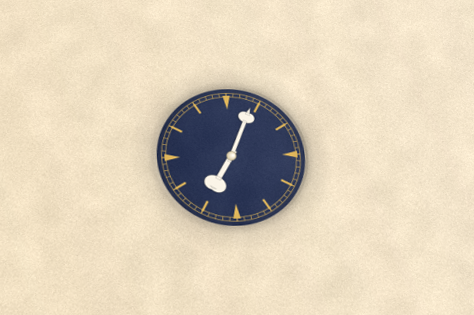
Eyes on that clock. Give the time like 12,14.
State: 7,04
